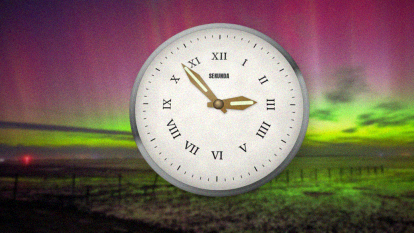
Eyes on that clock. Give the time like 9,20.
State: 2,53
